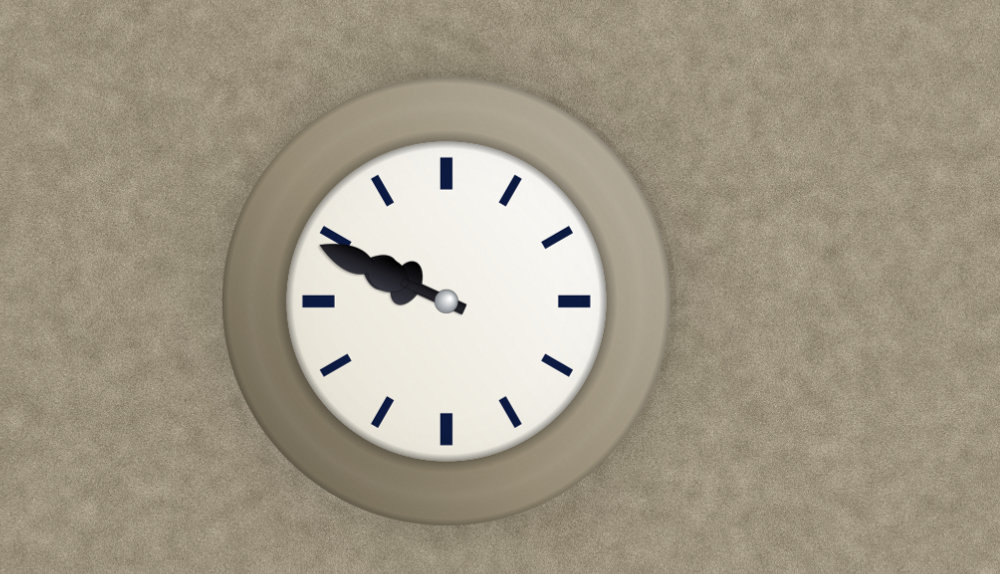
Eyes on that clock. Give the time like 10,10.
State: 9,49
